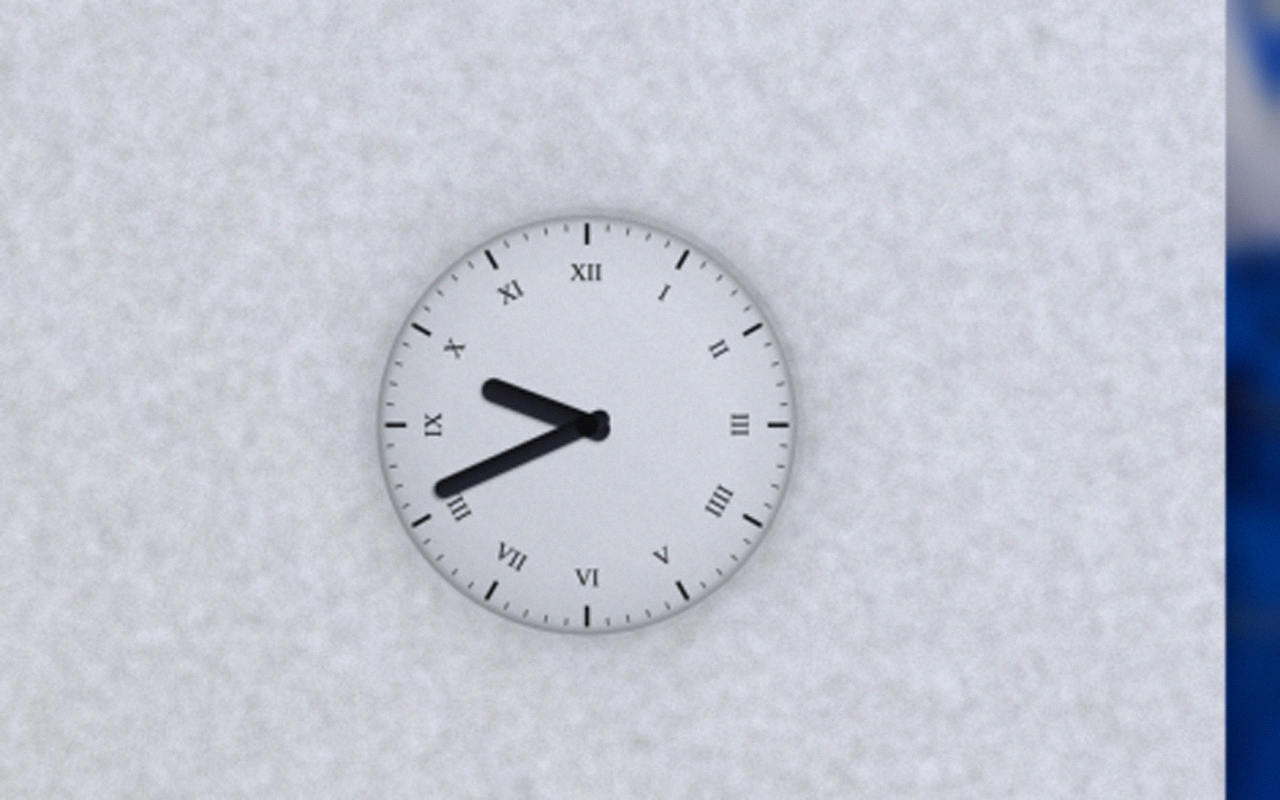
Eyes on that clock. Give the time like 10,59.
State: 9,41
